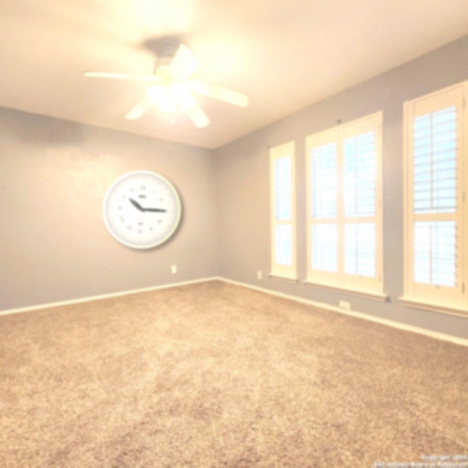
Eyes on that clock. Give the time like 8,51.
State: 10,15
